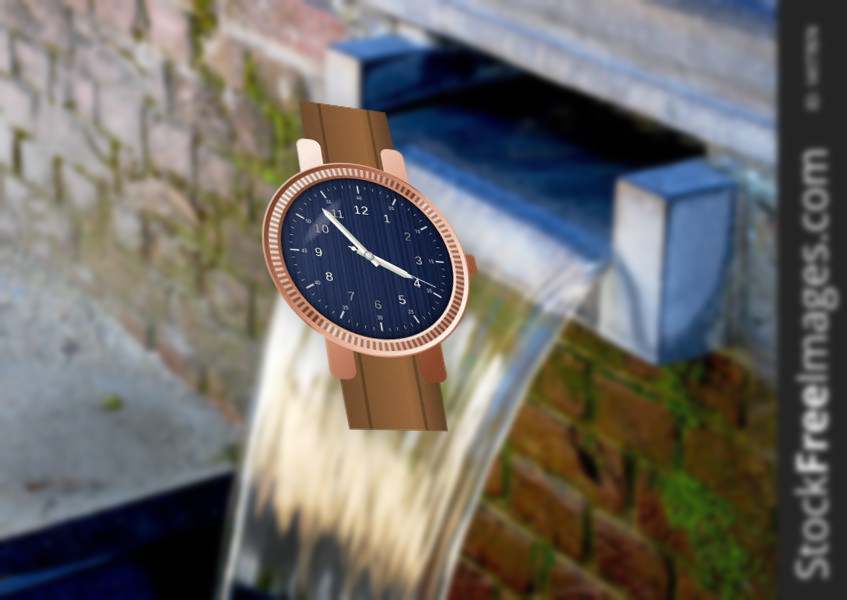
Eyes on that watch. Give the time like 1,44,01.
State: 3,53,19
